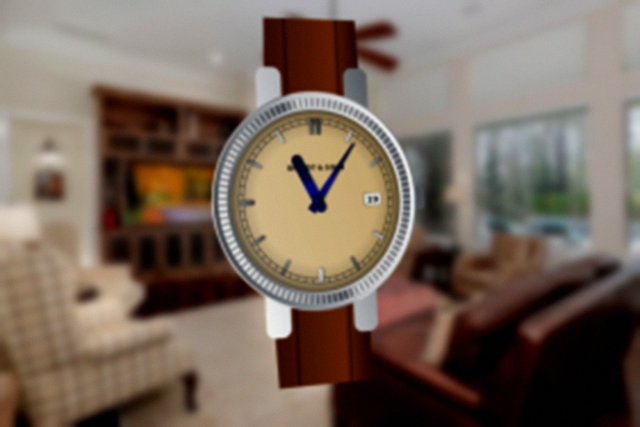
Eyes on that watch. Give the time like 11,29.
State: 11,06
